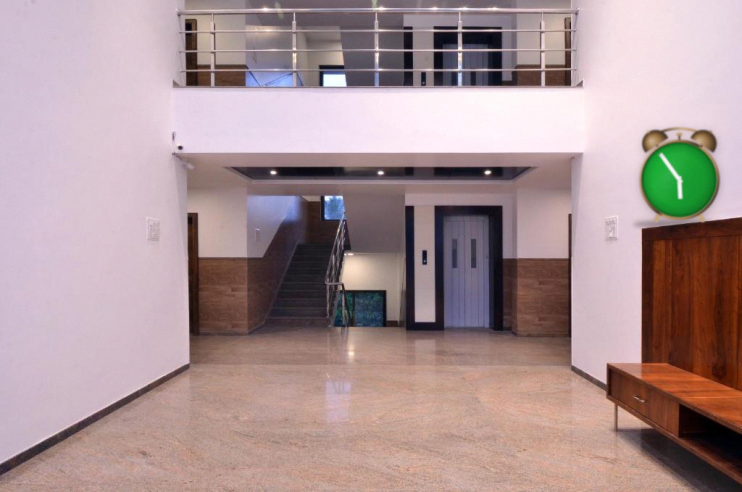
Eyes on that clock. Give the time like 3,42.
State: 5,54
